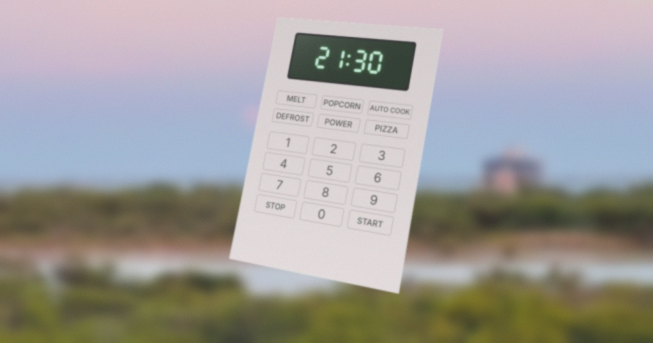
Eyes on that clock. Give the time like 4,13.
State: 21,30
